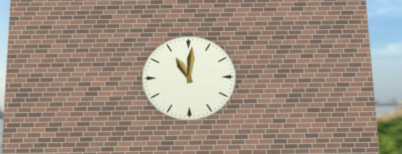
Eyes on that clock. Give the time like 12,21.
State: 11,01
